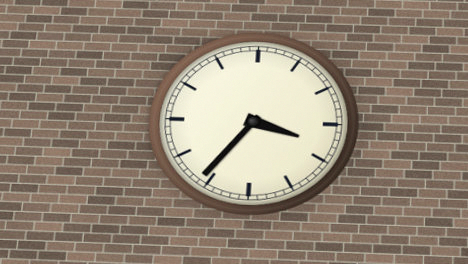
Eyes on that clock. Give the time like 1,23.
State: 3,36
